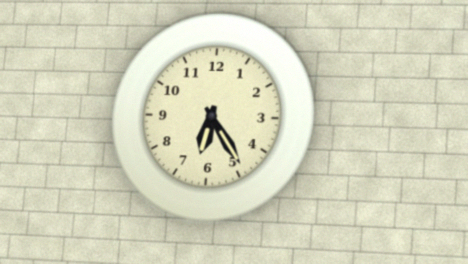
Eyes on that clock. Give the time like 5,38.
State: 6,24
